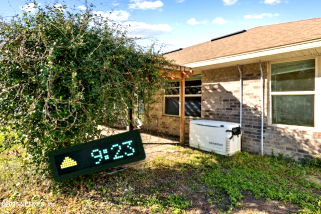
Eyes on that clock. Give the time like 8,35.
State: 9,23
